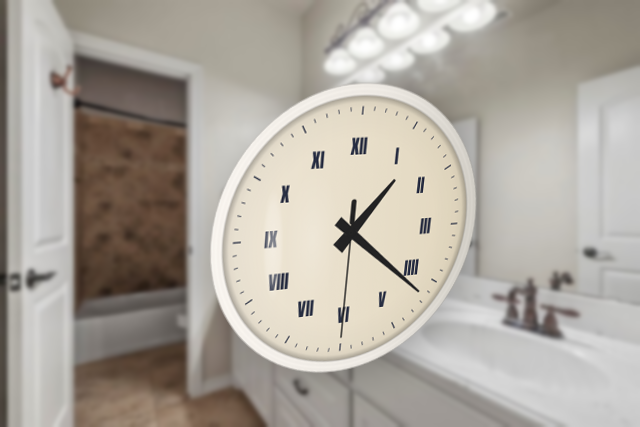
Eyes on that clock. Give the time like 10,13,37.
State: 1,21,30
